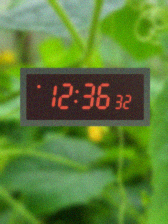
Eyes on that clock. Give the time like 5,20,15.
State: 12,36,32
